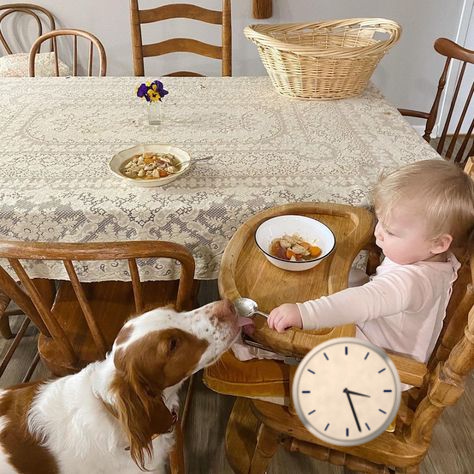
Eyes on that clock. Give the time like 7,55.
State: 3,27
